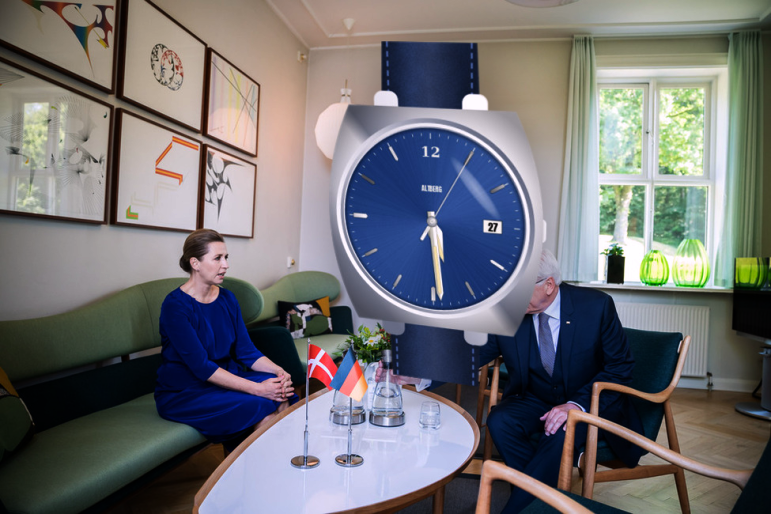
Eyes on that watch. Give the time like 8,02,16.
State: 5,29,05
